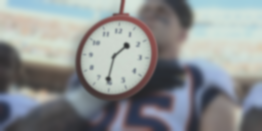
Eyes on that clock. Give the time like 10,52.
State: 1,31
